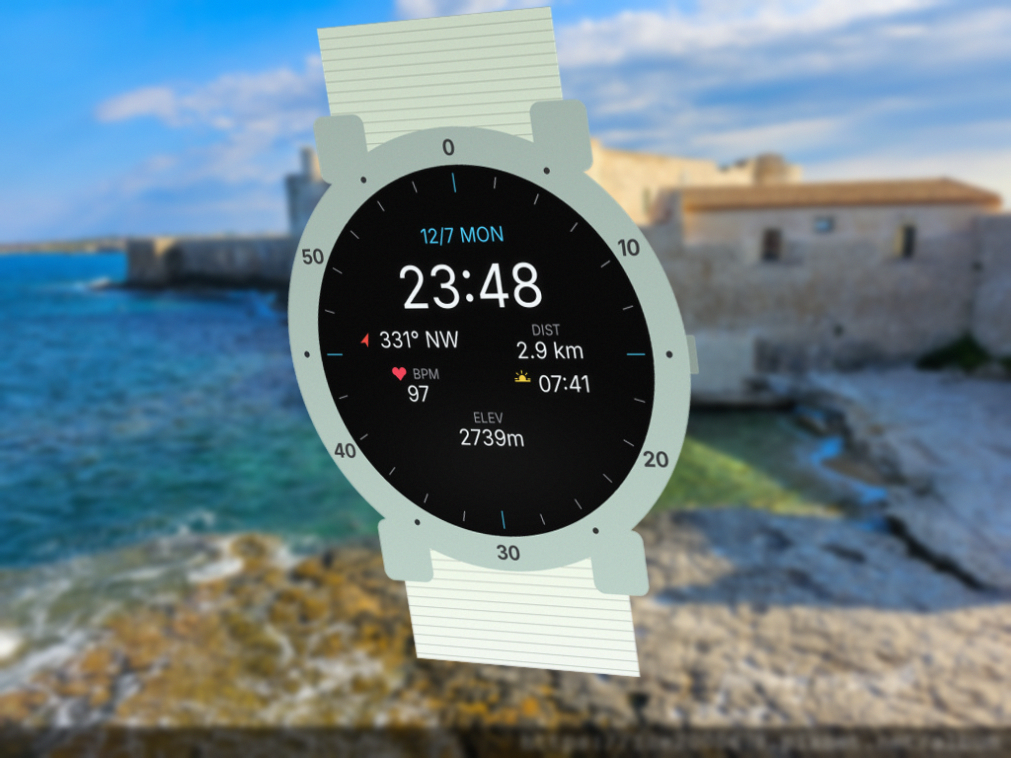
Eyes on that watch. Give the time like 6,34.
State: 23,48
